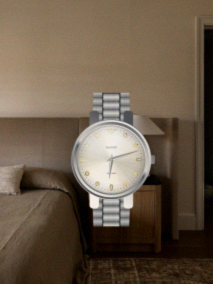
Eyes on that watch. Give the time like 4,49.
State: 6,12
